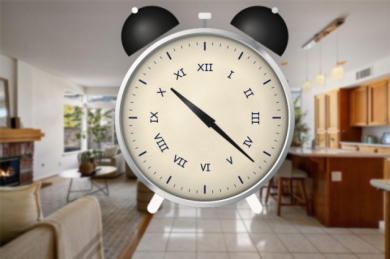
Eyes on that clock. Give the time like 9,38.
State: 10,22
